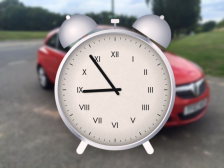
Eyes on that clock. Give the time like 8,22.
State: 8,54
